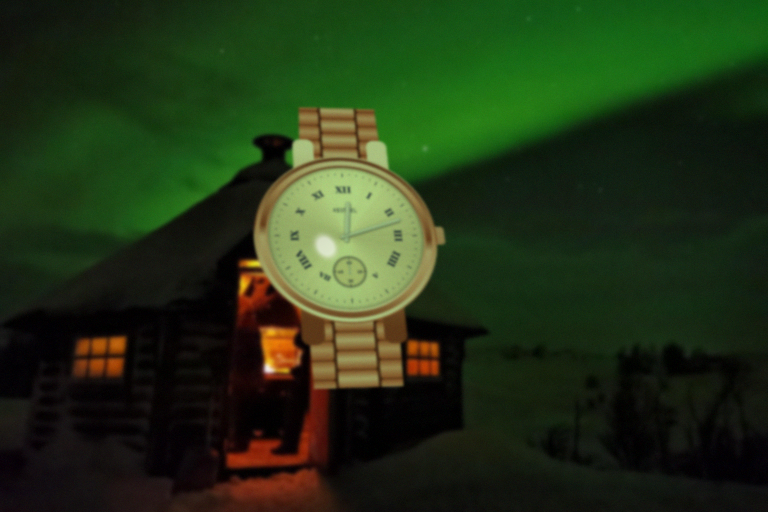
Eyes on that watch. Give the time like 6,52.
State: 12,12
